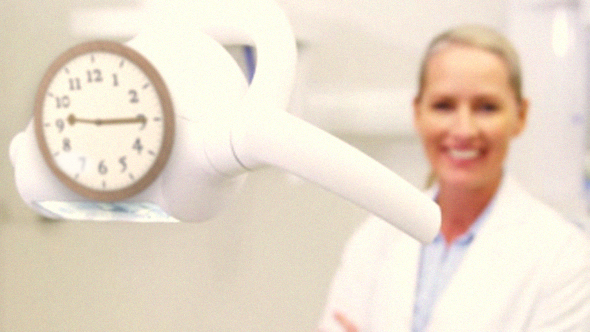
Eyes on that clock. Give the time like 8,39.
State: 9,15
